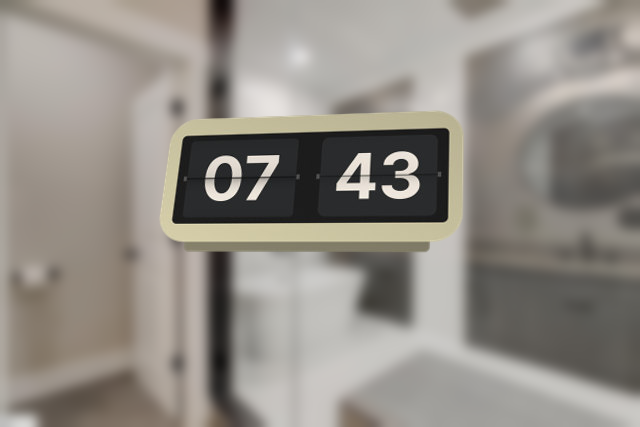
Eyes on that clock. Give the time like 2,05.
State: 7,43
